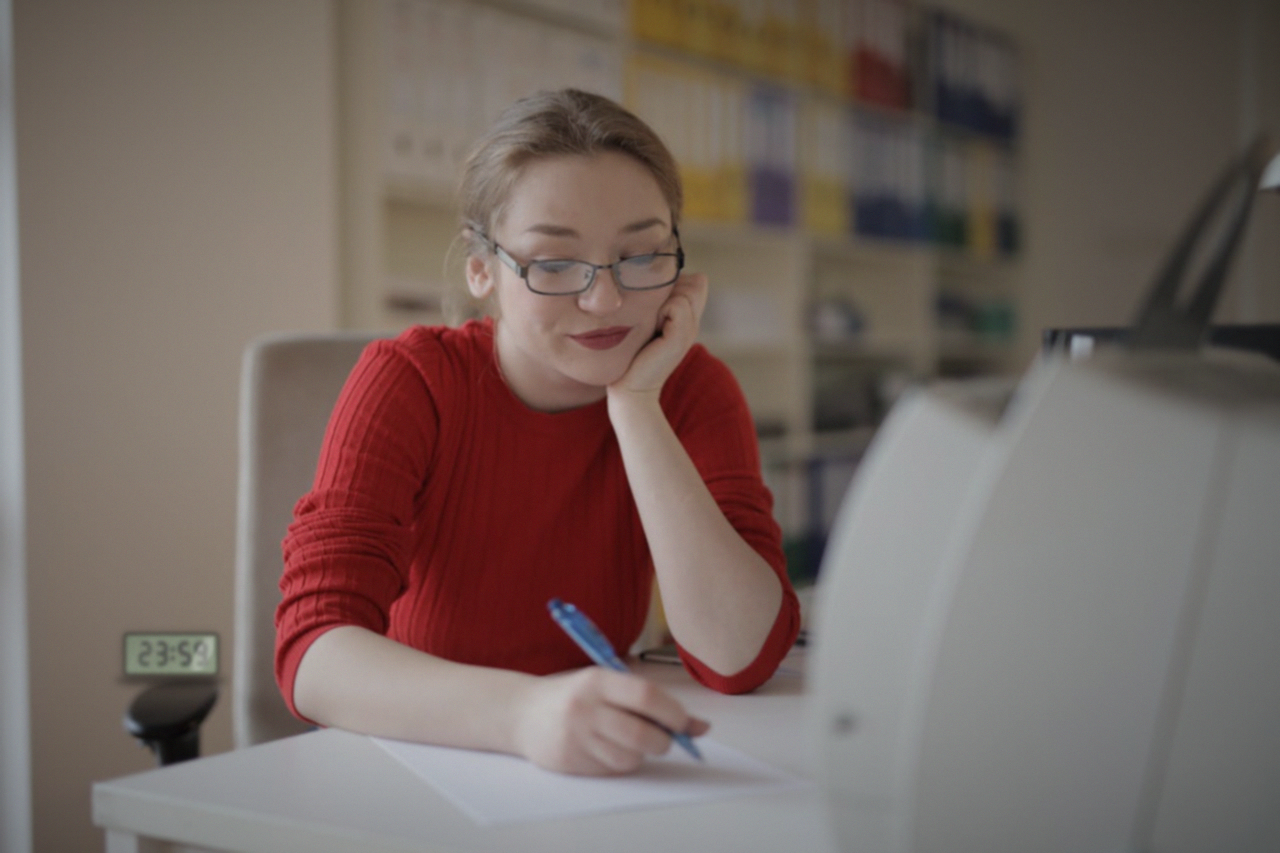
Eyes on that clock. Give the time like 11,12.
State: 23,59
